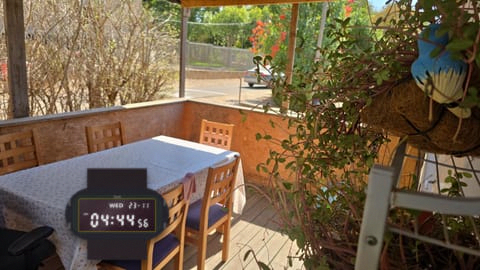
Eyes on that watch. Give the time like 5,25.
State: 4,44
